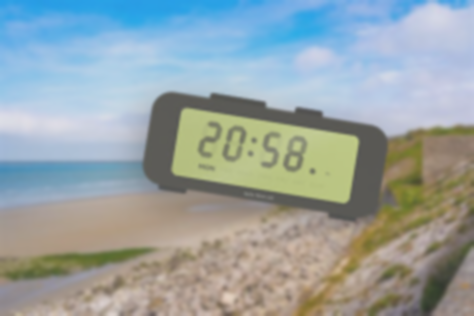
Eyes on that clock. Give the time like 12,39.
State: 20,58
